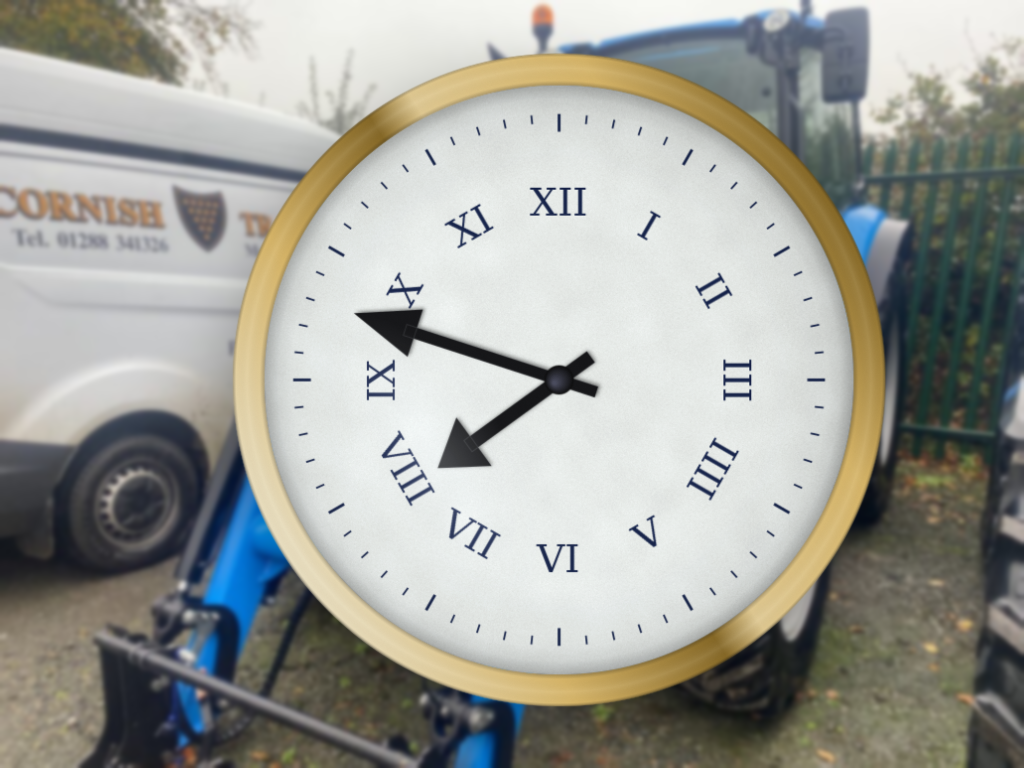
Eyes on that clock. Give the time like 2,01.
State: 7,48
